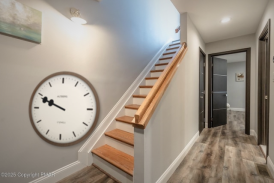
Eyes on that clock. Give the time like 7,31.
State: 9,49
